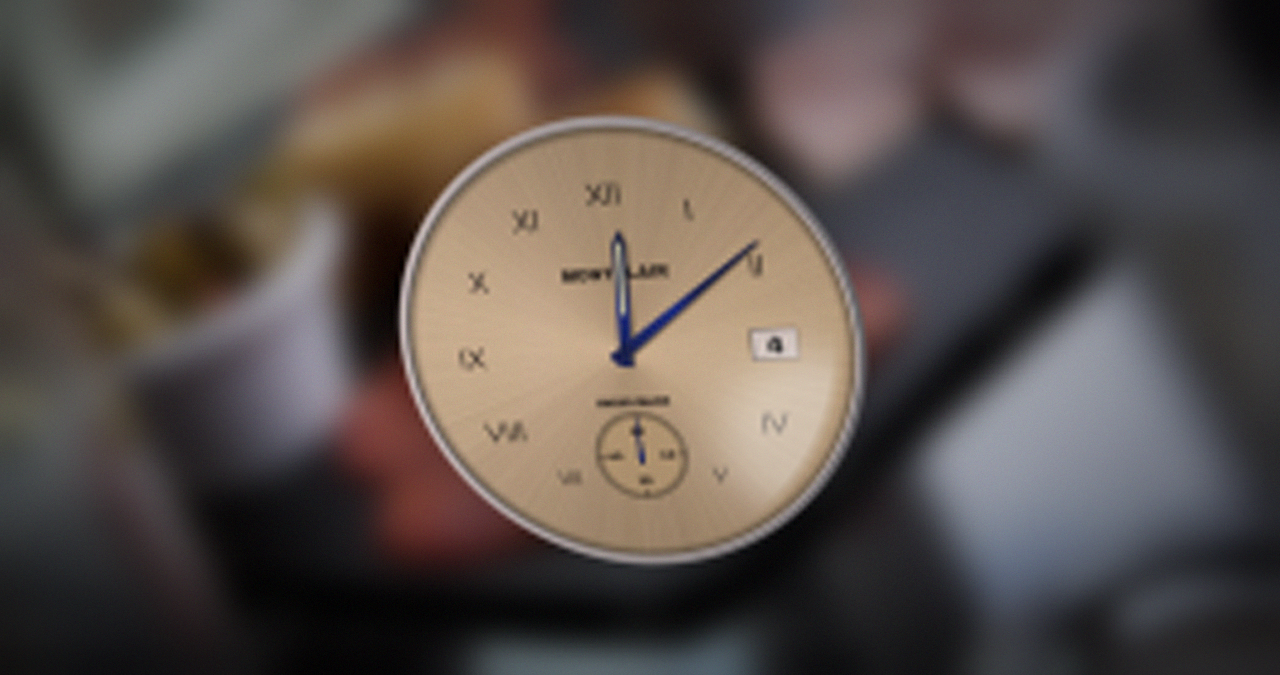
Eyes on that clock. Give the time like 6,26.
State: 12,09
